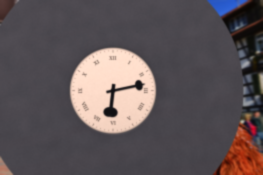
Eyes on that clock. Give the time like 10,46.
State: 6,13
